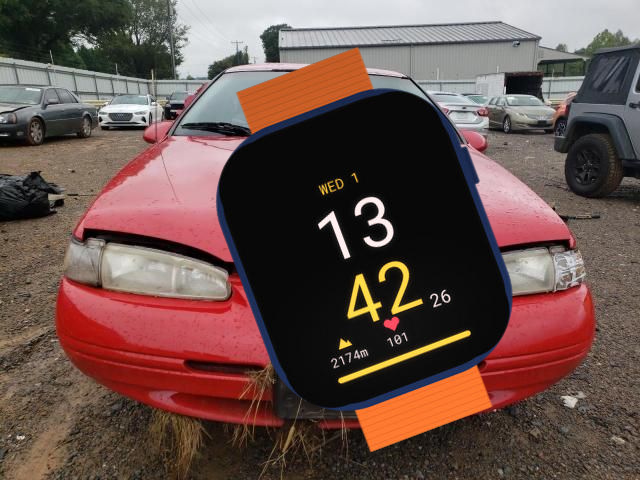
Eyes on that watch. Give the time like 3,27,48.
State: 13,42,26
